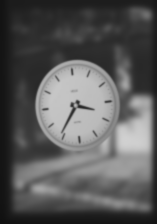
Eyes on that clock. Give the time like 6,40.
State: 3,36
